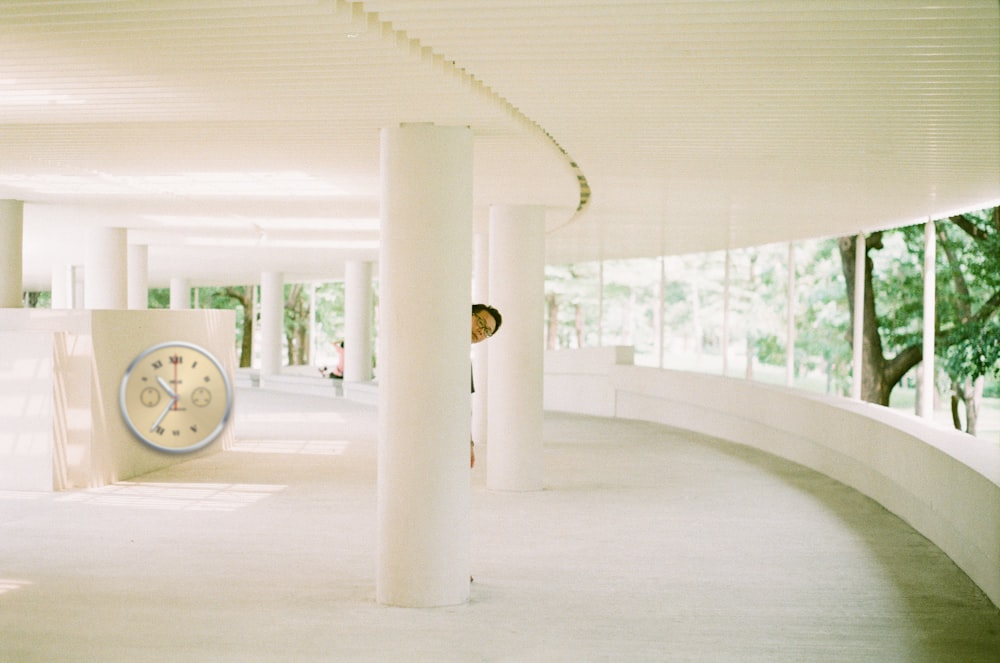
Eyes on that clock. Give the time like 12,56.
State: 10,36
